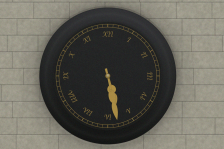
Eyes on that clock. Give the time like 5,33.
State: 5,28
